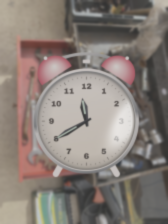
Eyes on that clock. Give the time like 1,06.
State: 11,40
